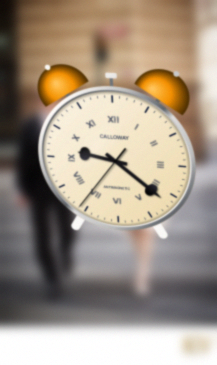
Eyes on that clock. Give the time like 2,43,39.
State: 9,21,36
